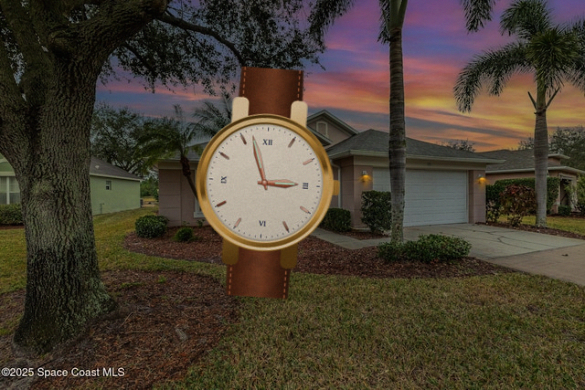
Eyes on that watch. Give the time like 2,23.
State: 2,57
